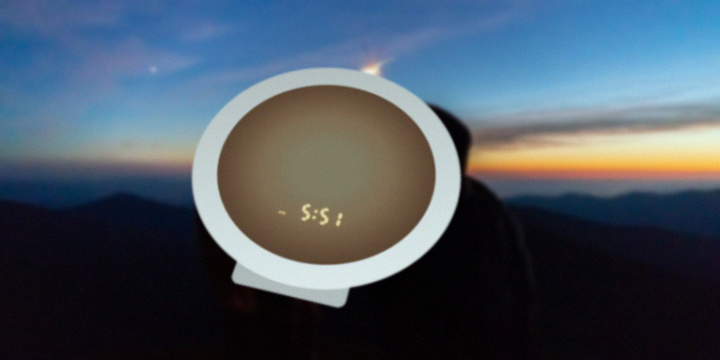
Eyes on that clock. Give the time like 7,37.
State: 5,51
